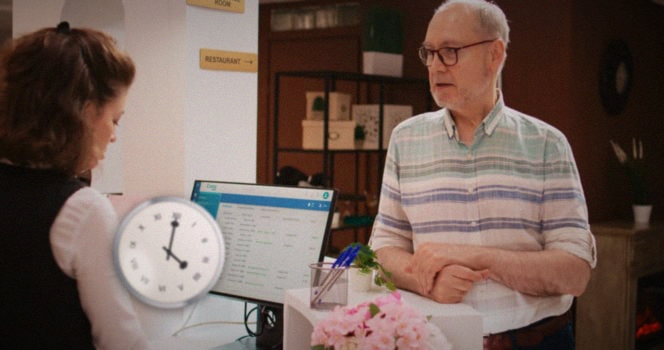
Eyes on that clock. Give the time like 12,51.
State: 4,00
